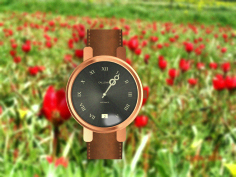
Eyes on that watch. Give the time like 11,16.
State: 1,06
